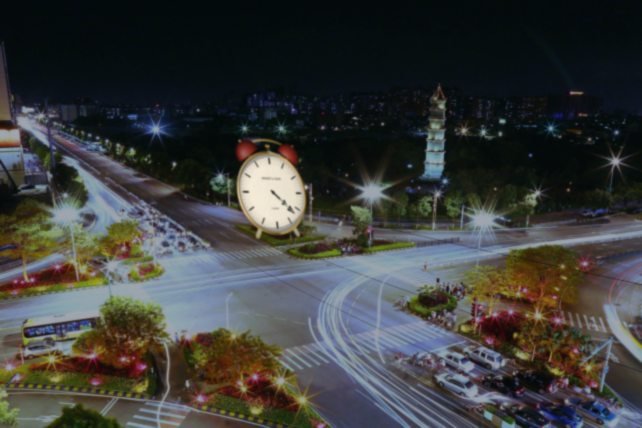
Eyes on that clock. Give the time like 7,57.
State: 4,22
